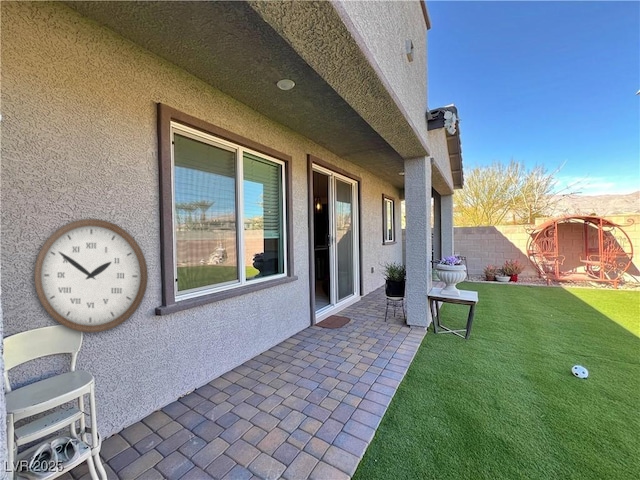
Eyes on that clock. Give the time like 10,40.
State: 1,51
